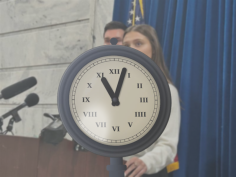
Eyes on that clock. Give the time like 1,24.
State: 11,03
